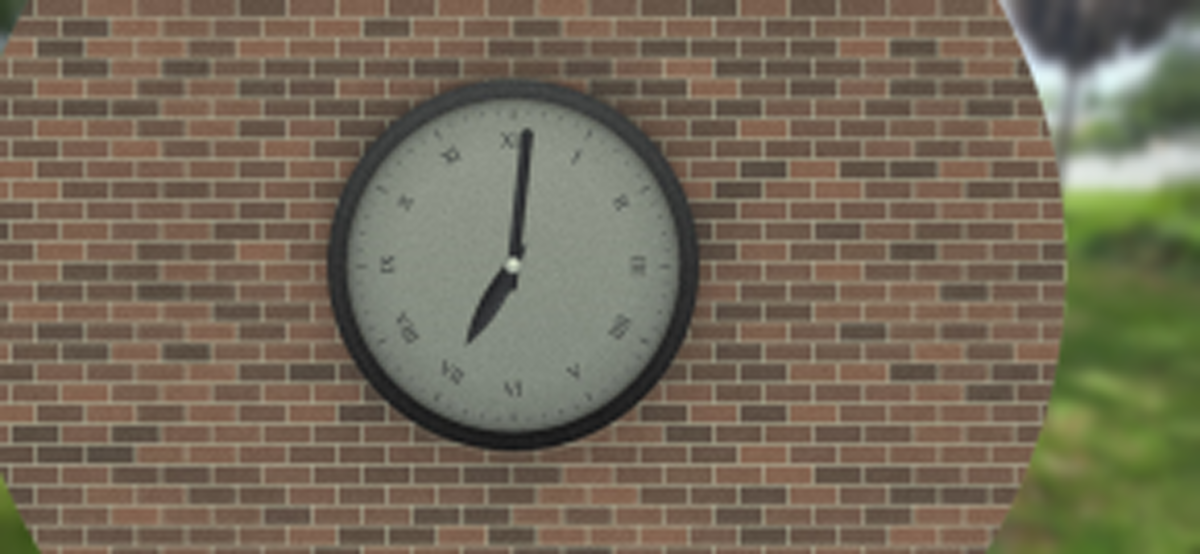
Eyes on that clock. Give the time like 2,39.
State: 7,01
